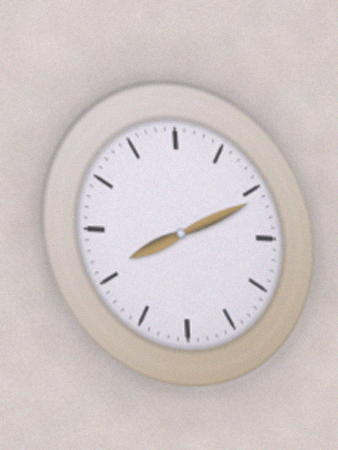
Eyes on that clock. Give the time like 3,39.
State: 8,11
